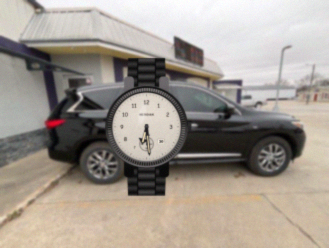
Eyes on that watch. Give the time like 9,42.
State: 6,29
